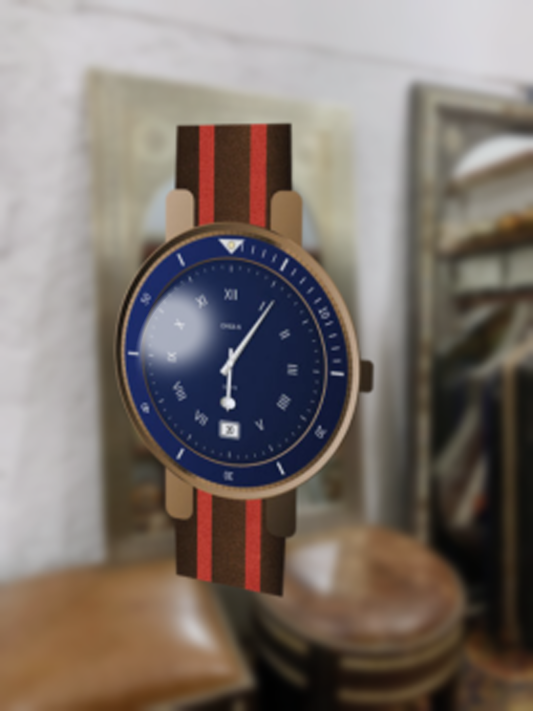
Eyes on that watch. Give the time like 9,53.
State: 6,06
